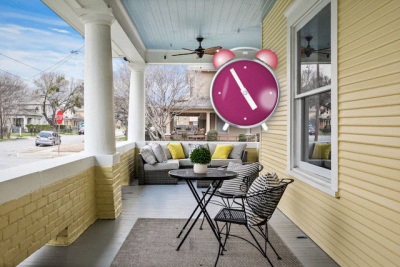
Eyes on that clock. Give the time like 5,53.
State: 4,55
